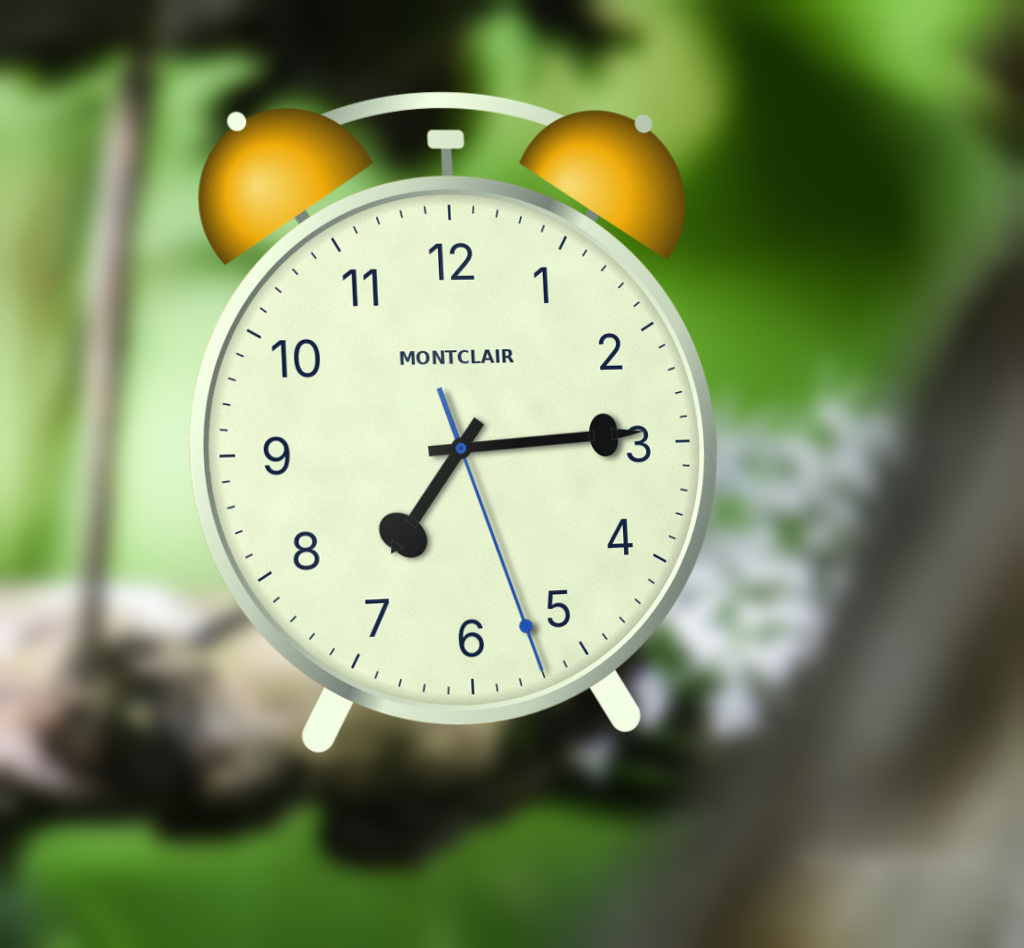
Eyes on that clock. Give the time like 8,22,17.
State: 7,14,27
